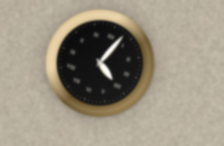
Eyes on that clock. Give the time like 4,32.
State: 4,03
